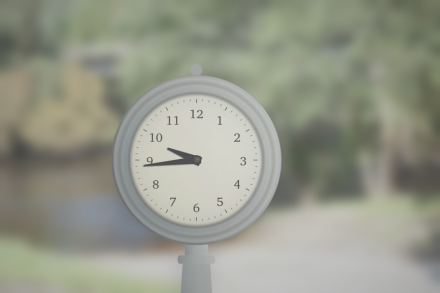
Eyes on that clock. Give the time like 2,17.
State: 9,44
